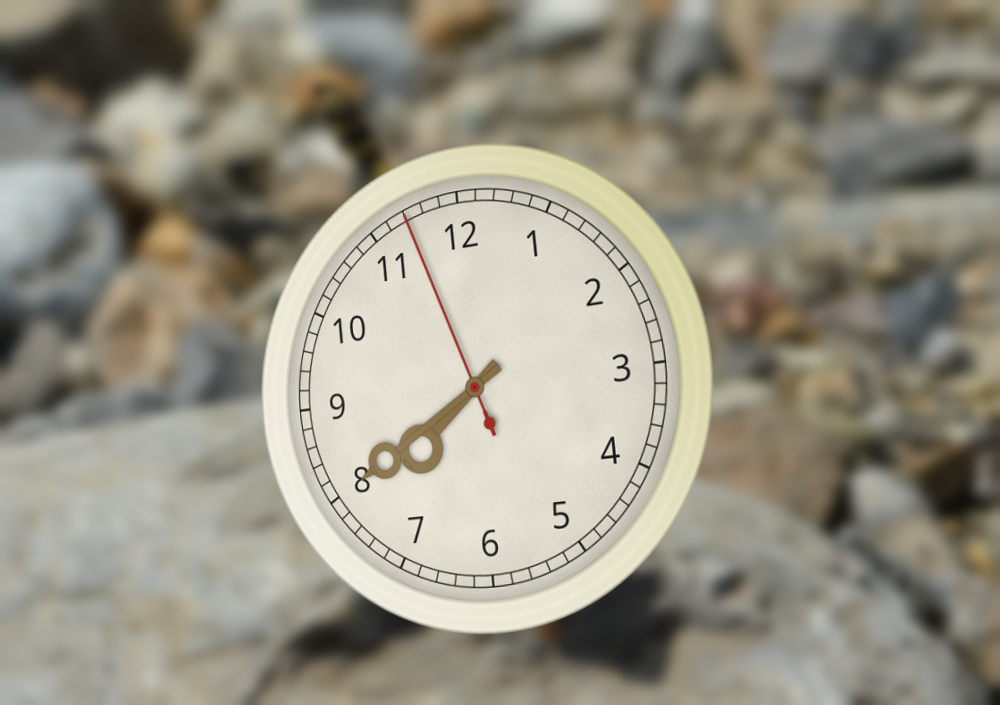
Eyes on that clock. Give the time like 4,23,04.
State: 7,39,57
